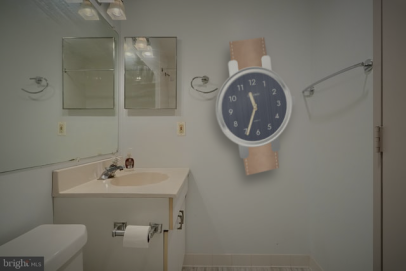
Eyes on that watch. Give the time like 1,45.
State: 11,34
